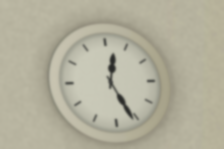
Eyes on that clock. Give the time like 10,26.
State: 12,26
